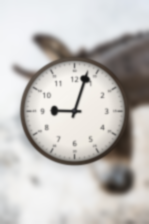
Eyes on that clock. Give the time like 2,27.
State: 9,03
